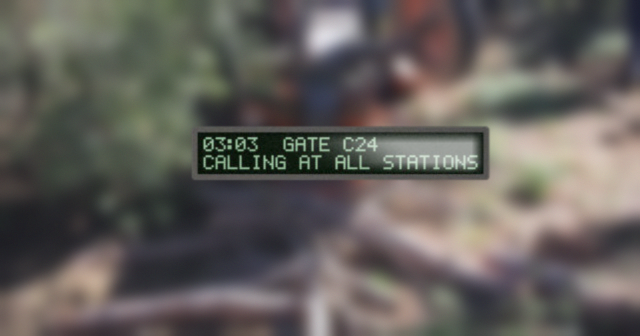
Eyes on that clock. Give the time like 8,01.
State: 3,03
